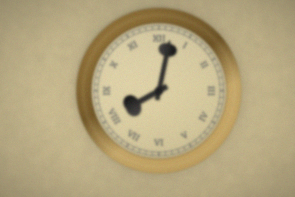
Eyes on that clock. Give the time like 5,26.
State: 8,02
